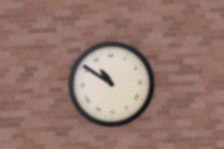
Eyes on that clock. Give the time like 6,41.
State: 10,51
